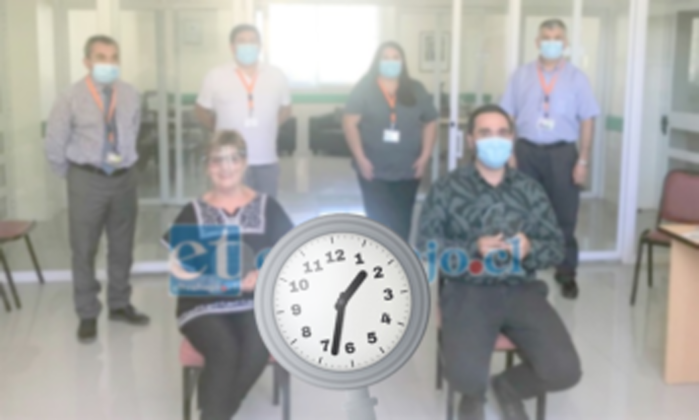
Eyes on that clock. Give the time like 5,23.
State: 1,33
